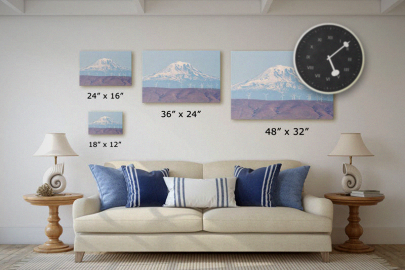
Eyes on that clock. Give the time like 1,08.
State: 5,08
